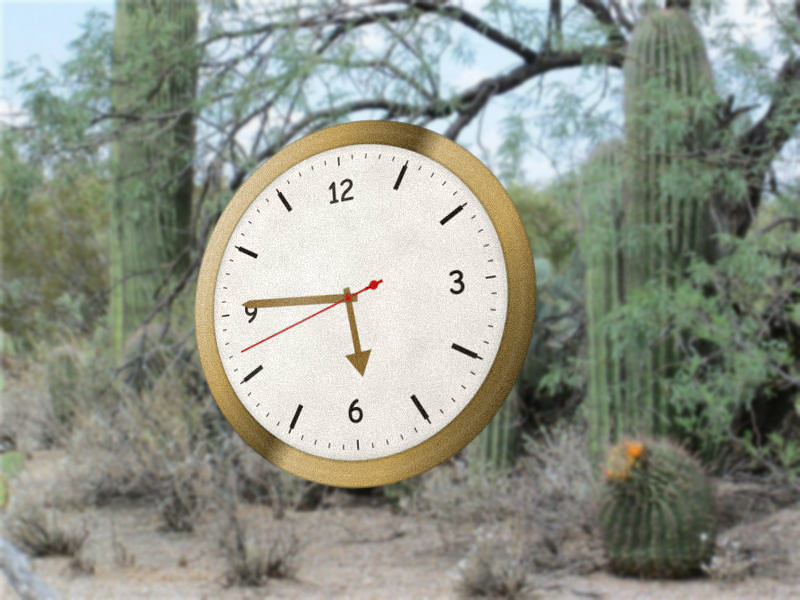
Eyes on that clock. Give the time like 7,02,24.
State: 5,45,42
